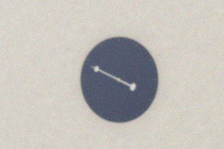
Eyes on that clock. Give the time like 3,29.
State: 3,49
